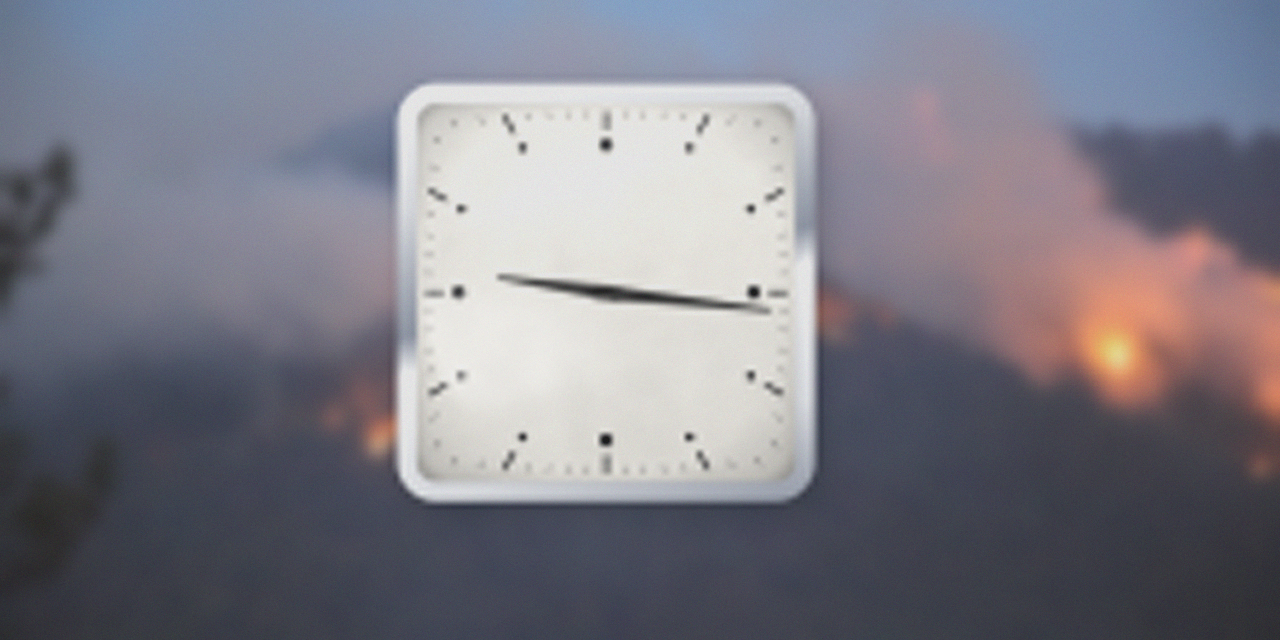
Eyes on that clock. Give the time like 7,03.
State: 9,16
